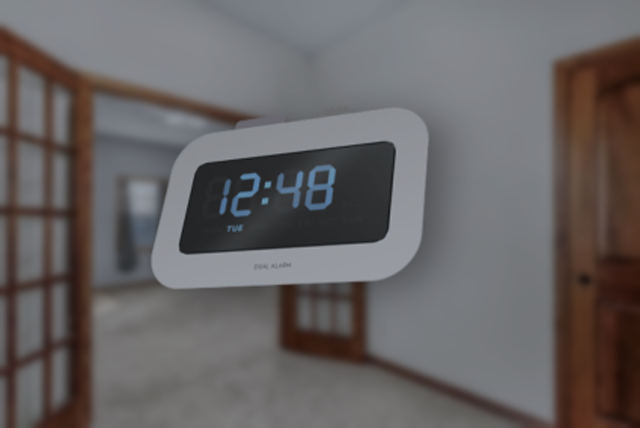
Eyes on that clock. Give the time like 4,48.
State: 12,48
